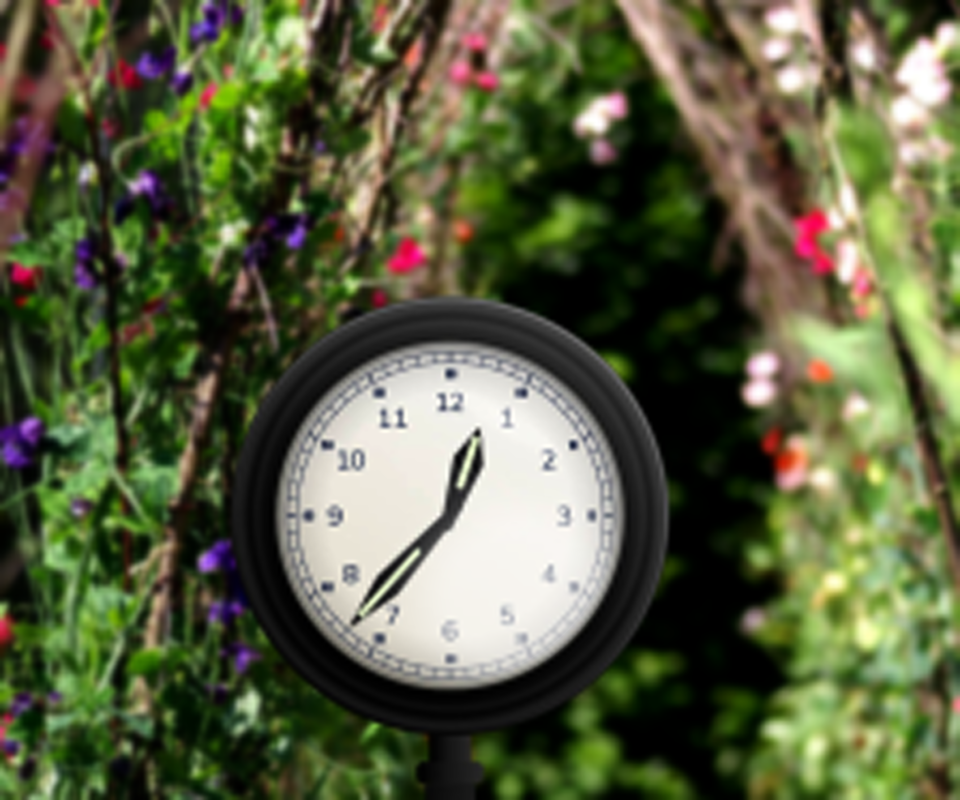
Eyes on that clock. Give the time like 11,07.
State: 12,37
